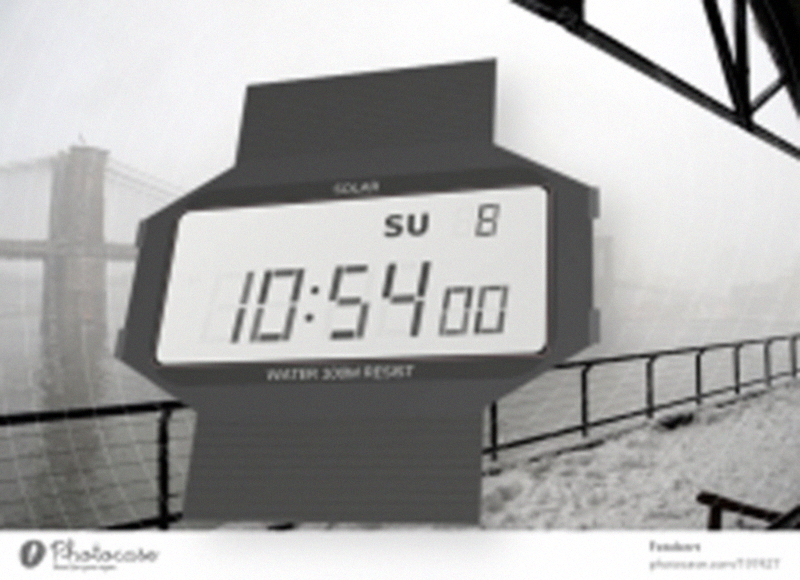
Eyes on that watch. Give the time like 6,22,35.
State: 10,54,00
